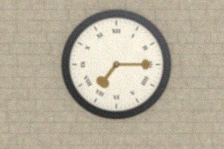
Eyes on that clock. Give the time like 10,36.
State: 7,15
